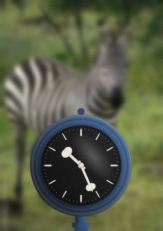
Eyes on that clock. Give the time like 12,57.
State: 10,26
